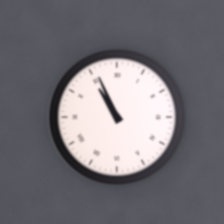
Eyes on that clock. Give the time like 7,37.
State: 10,56
